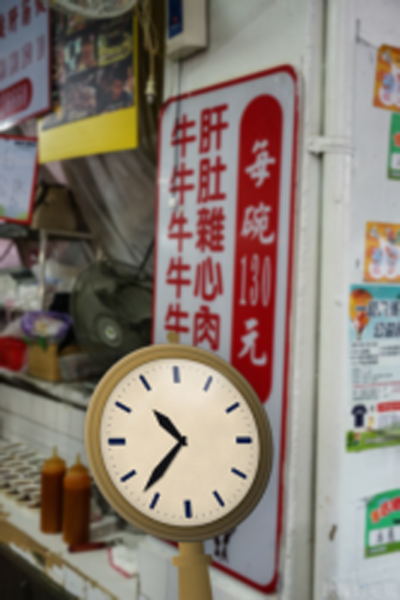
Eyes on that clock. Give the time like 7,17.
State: 10,37
